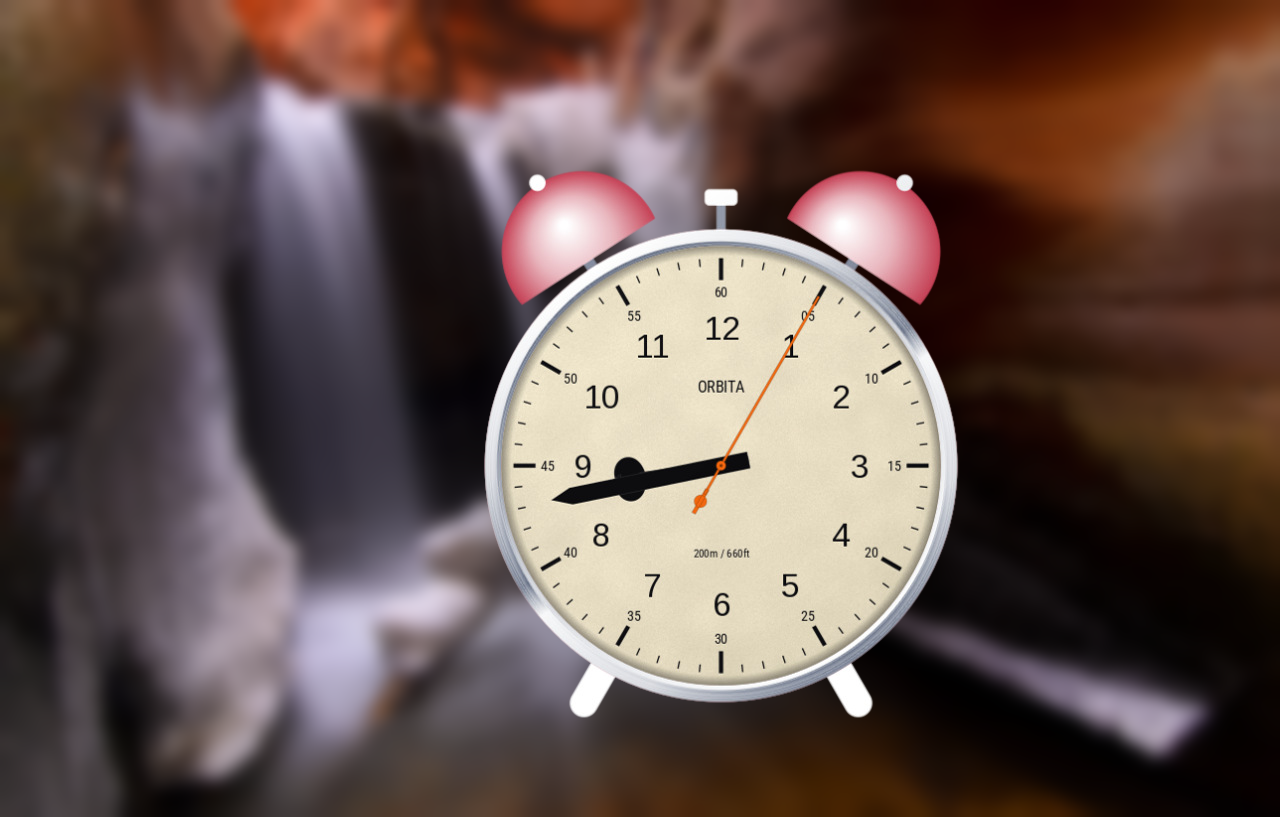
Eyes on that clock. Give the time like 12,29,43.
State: 8,43,05
